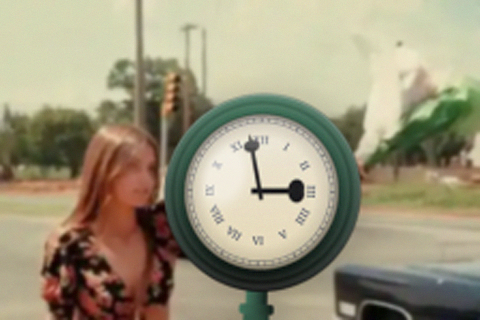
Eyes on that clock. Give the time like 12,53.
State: 2,58
